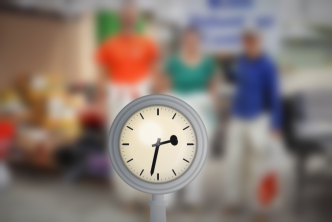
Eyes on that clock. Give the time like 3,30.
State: 2,32
